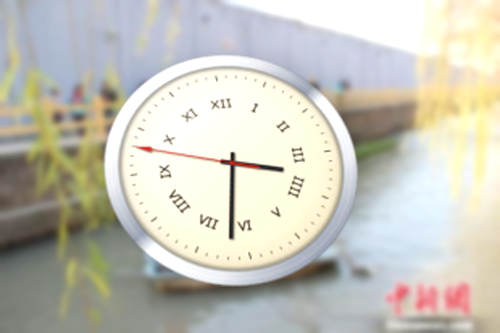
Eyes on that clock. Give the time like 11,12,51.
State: 3,31,48
